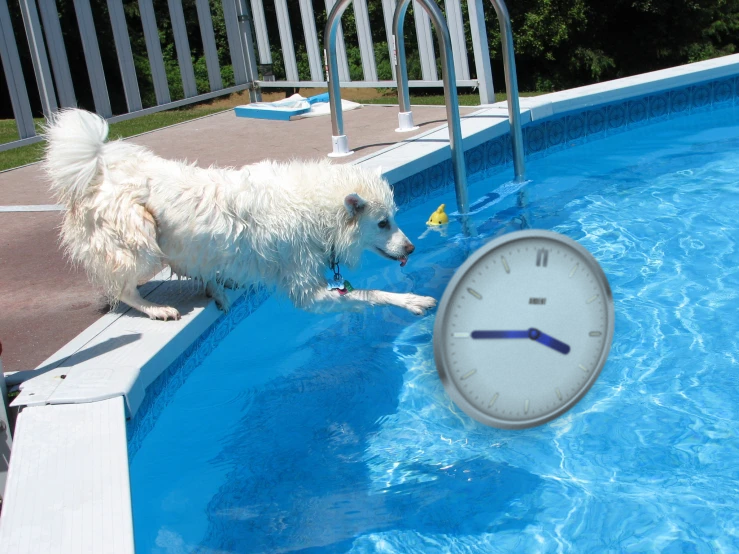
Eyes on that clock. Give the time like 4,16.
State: 3,45
